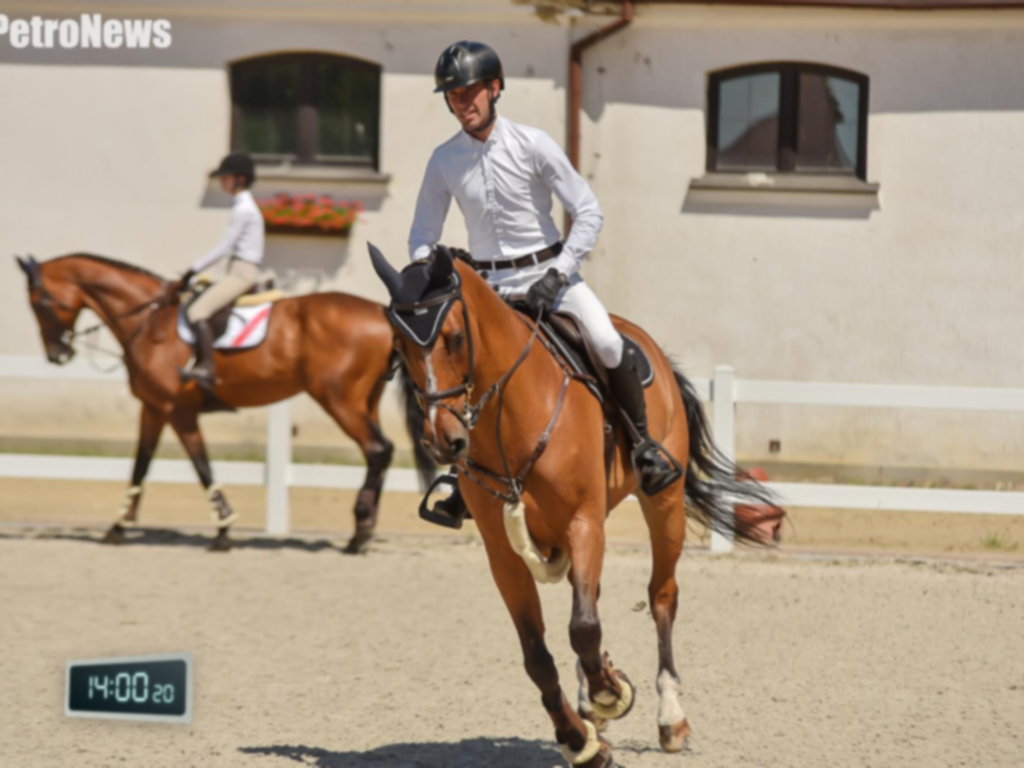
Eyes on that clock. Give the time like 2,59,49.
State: 14,00,20
